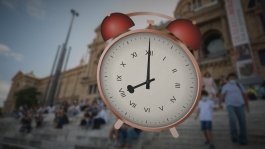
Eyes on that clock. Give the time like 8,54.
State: 8,00
